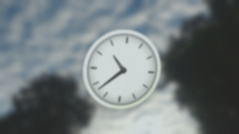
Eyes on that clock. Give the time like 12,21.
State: 10,38
